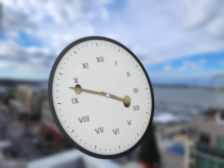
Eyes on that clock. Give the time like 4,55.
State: 3,48
